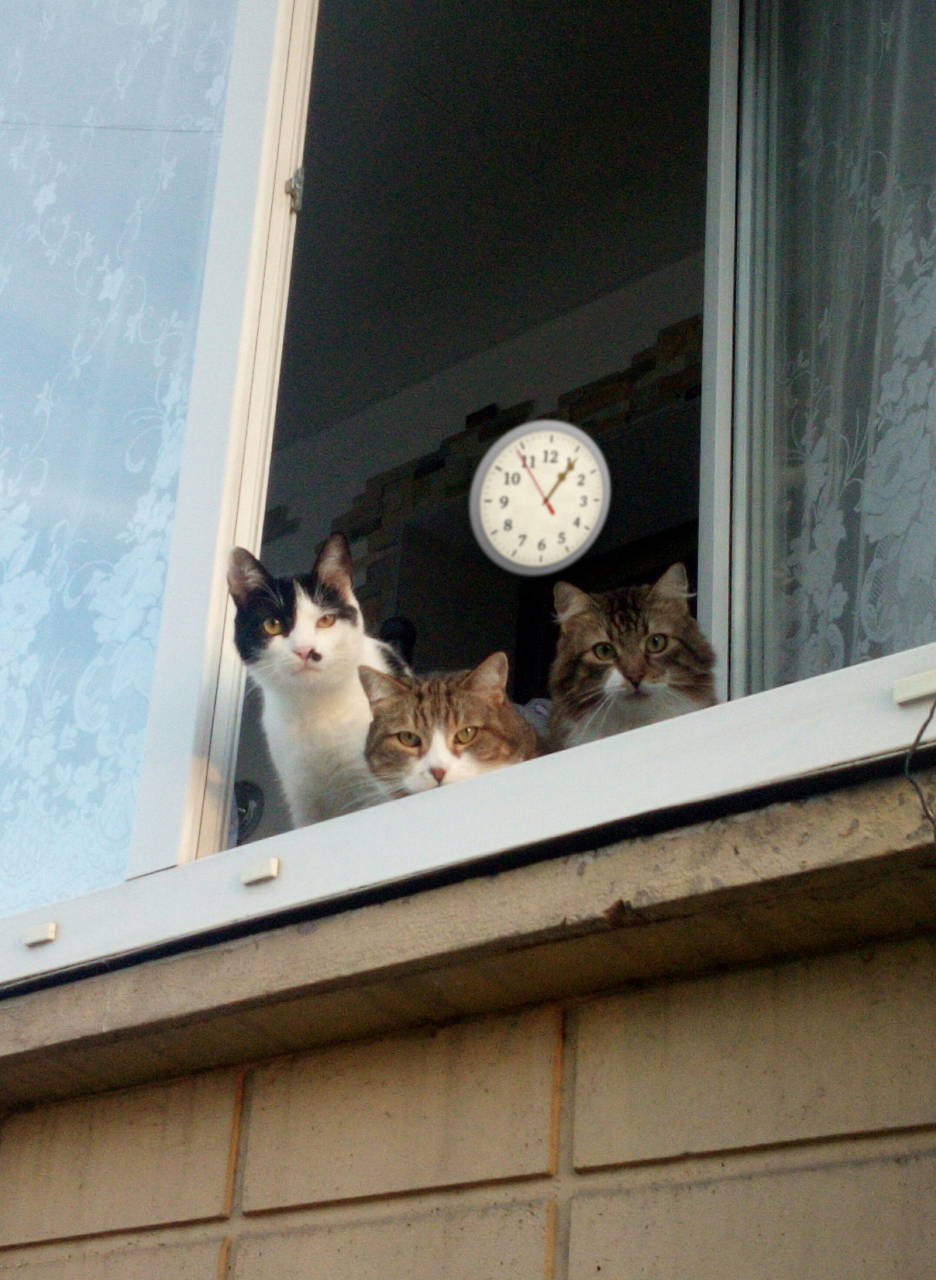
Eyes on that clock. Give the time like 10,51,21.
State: 1,05,54
